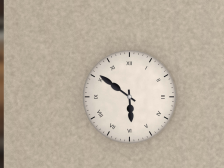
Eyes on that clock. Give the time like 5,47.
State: 5,51
